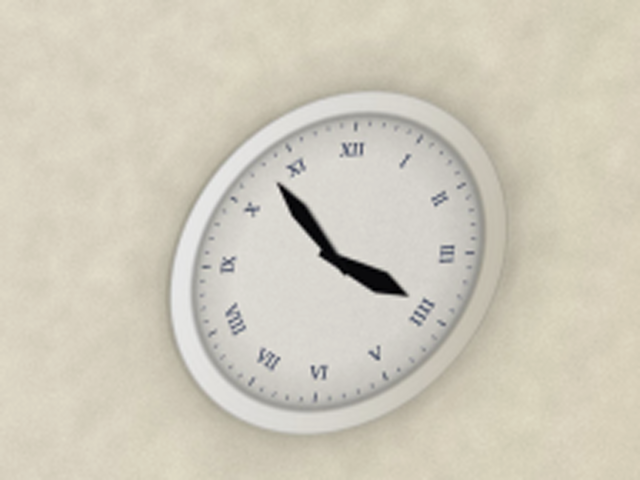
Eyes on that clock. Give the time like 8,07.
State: 3,53
